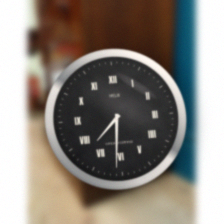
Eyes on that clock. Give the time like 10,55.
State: 7,31
